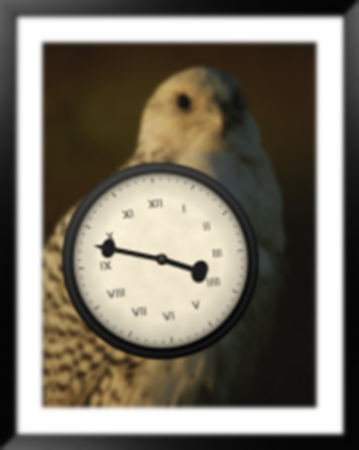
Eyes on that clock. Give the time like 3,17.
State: 3,48
